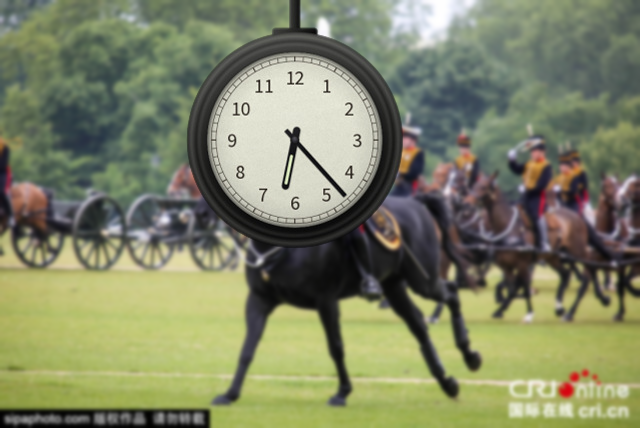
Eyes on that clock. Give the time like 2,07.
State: 6,23
